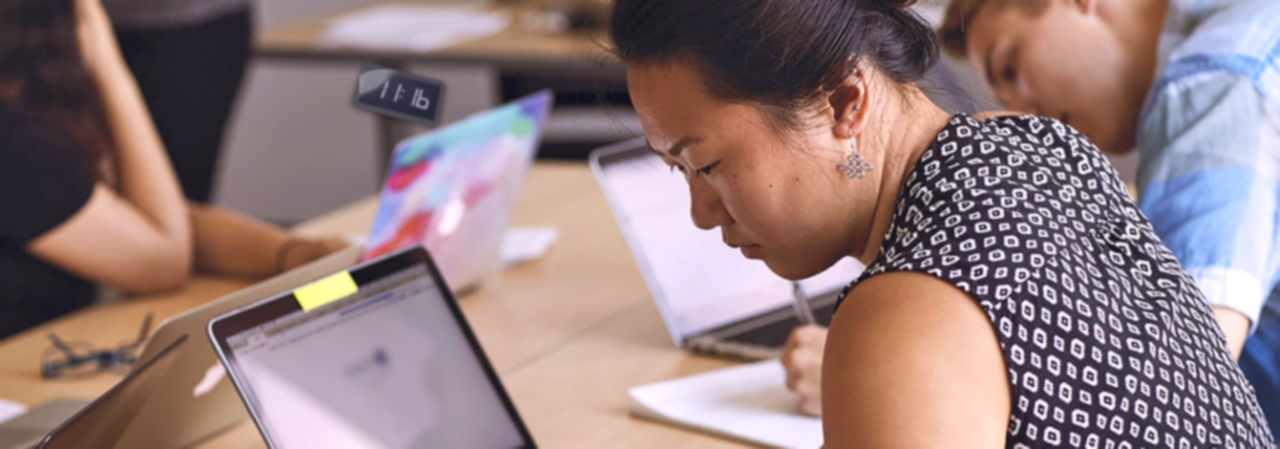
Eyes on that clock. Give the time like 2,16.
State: 11,16
